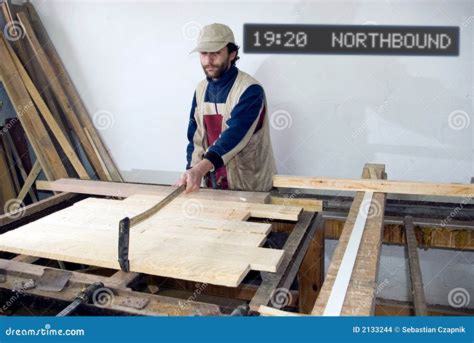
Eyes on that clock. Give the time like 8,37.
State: 19,20
